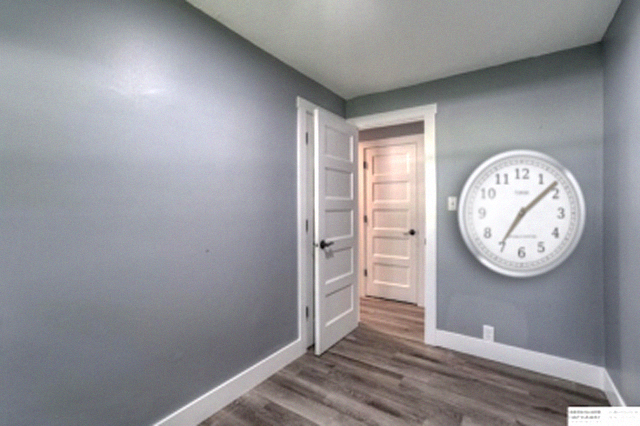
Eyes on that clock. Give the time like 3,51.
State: 7,08
